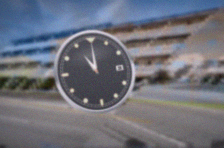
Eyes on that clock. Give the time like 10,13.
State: 11,00
